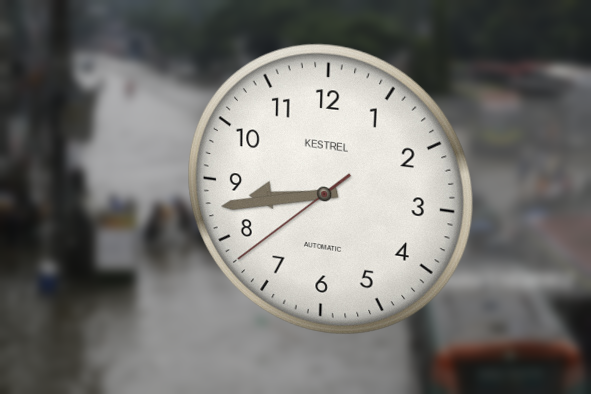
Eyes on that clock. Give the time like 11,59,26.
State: 8,42,38
